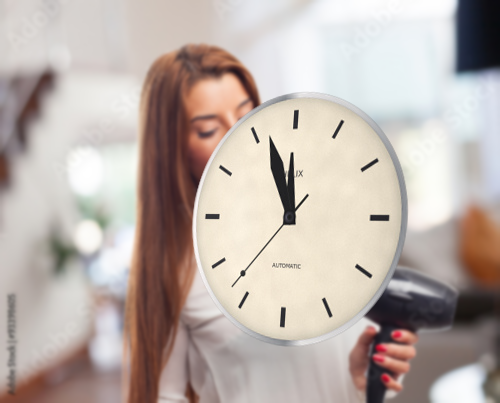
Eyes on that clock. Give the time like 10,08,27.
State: 11,56,37
